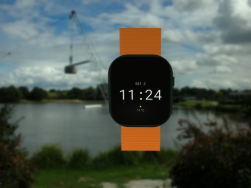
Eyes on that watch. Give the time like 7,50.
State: 11,24
